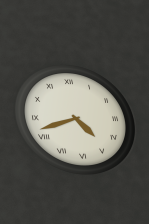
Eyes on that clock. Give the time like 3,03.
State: 4,42
